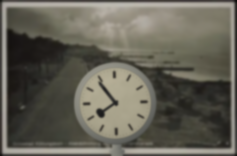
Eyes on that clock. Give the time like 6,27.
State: 7,54
